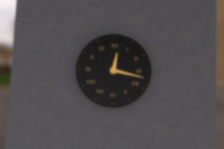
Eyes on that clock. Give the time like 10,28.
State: 12,17
